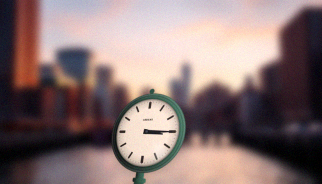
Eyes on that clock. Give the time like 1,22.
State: 3,15
